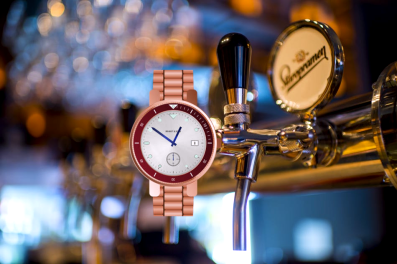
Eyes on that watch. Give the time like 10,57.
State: 12,51
